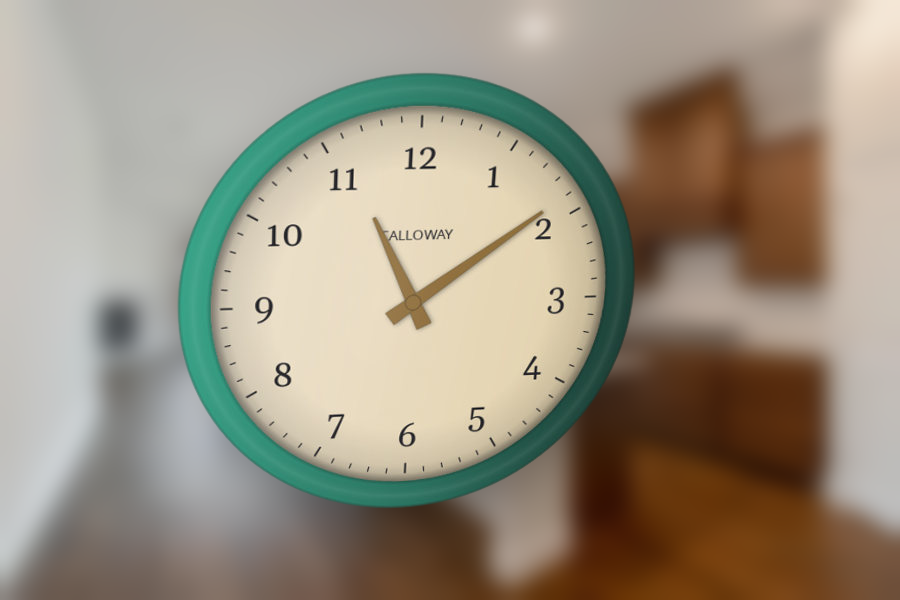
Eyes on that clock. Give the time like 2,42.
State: 11,09
